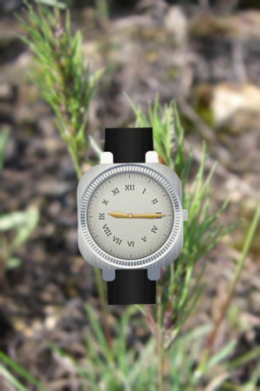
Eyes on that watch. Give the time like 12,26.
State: 9,15
